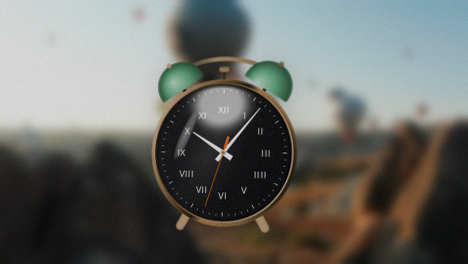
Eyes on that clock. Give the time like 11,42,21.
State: 10,06,33
